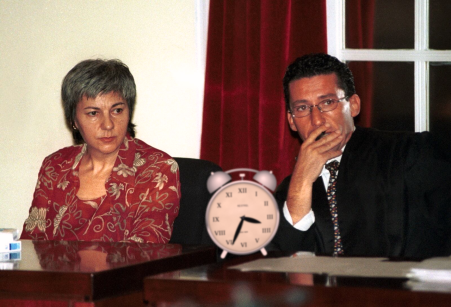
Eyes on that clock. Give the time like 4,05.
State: 3,34
